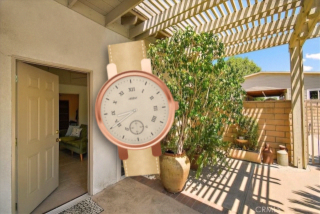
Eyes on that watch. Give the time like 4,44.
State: 8,40
